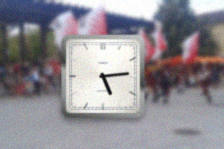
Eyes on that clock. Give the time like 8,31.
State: 5,14
